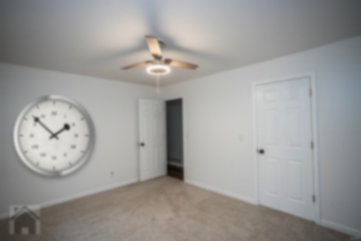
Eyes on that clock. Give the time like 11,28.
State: 1,52
